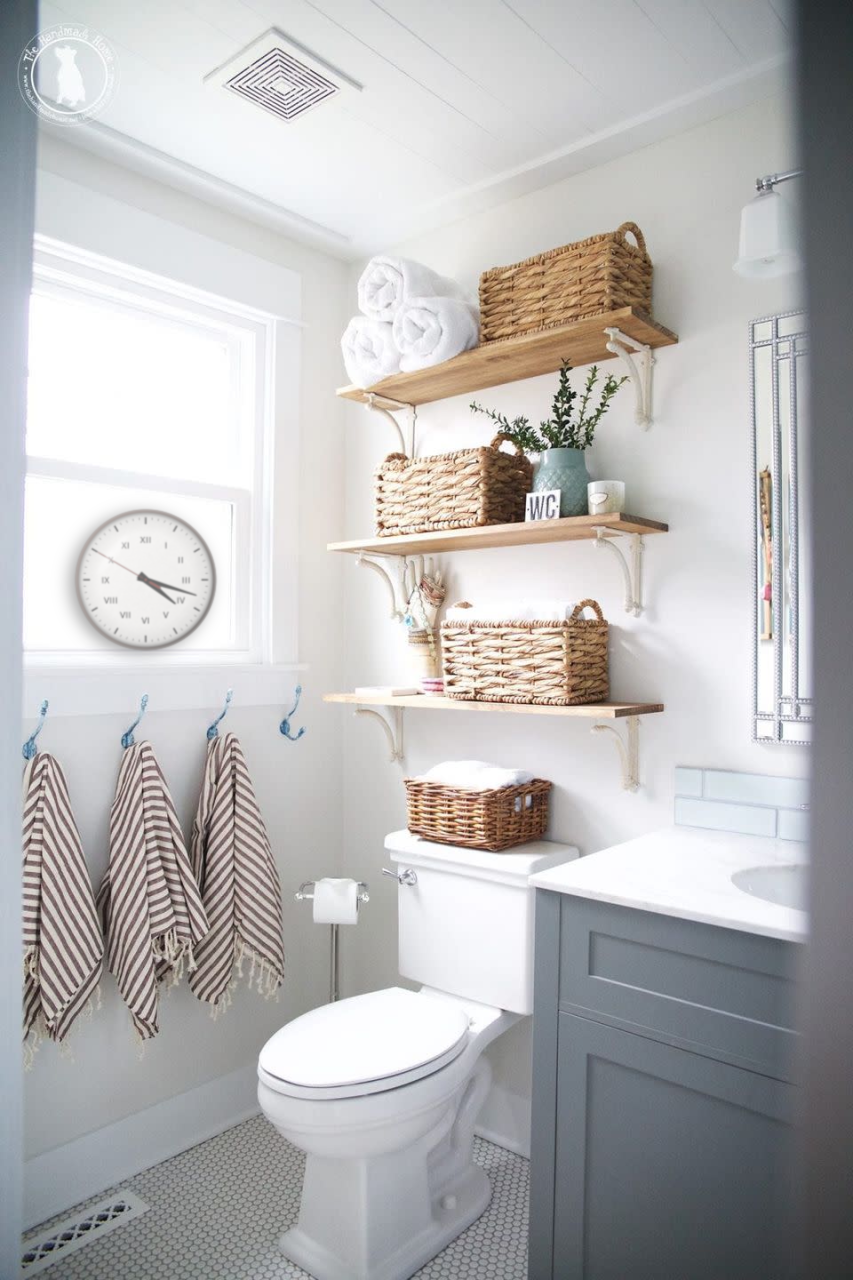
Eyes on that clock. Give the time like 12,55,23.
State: 4,17,50
